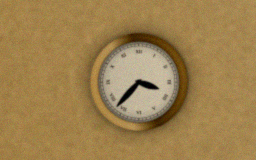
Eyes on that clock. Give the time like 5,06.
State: 3,37
